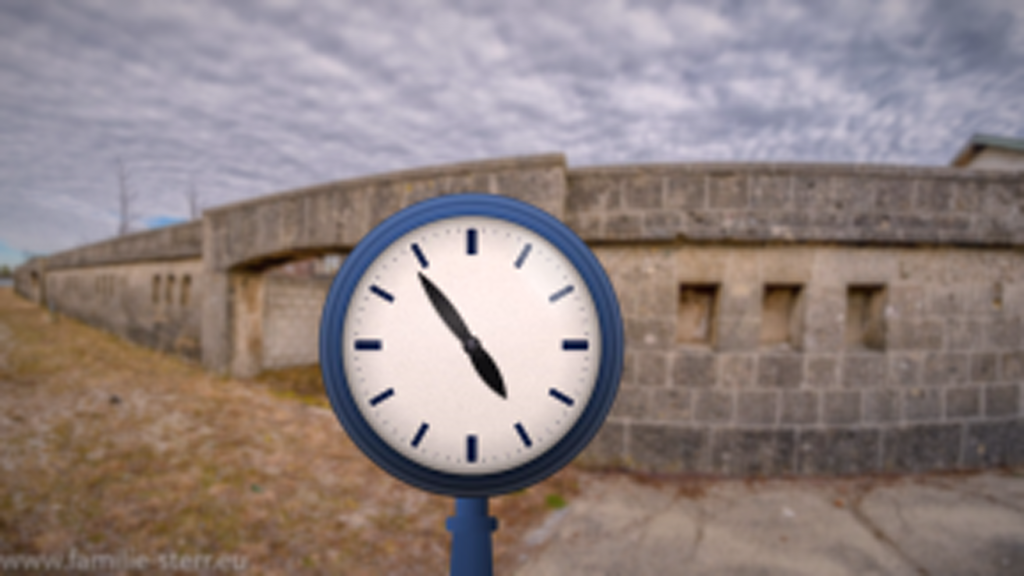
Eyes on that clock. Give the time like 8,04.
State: 4,54
